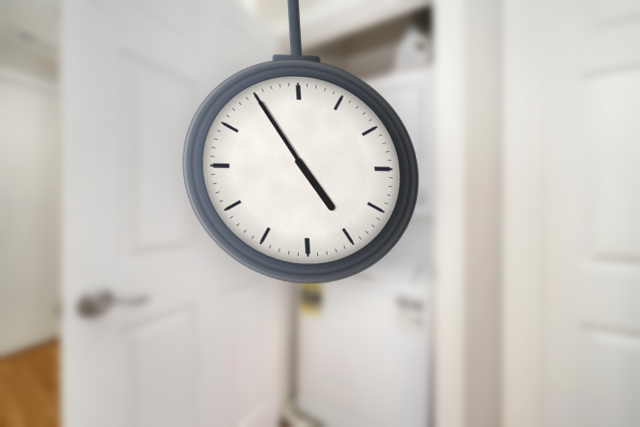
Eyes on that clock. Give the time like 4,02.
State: 4,55
